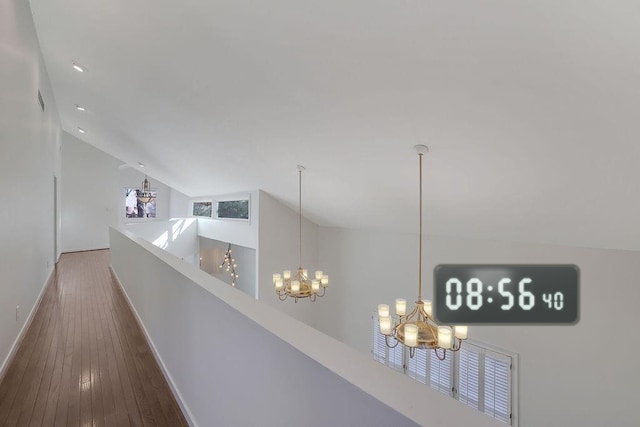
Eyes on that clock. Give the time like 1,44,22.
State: 8,56,40
